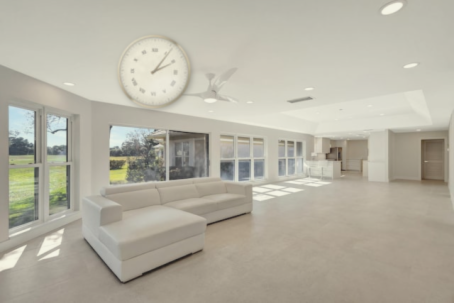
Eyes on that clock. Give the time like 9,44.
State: 2,06
